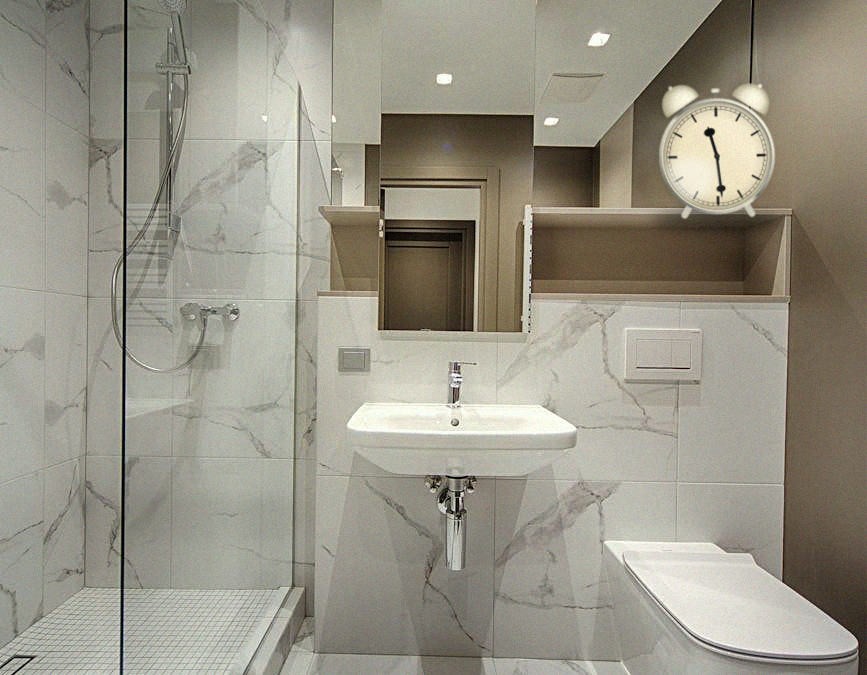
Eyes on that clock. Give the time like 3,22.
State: 11,29
